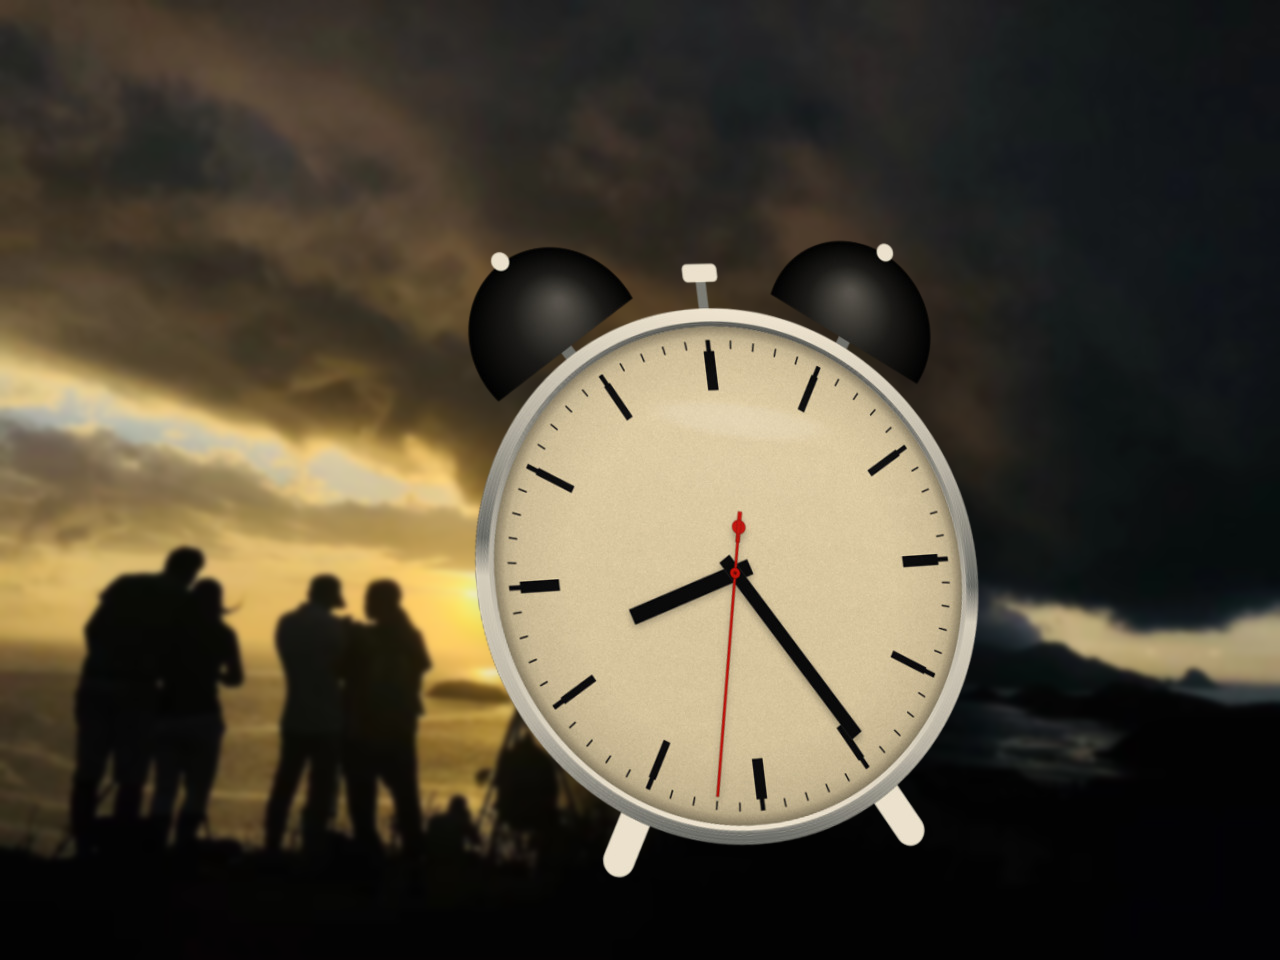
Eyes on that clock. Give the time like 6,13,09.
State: 8,24,32
